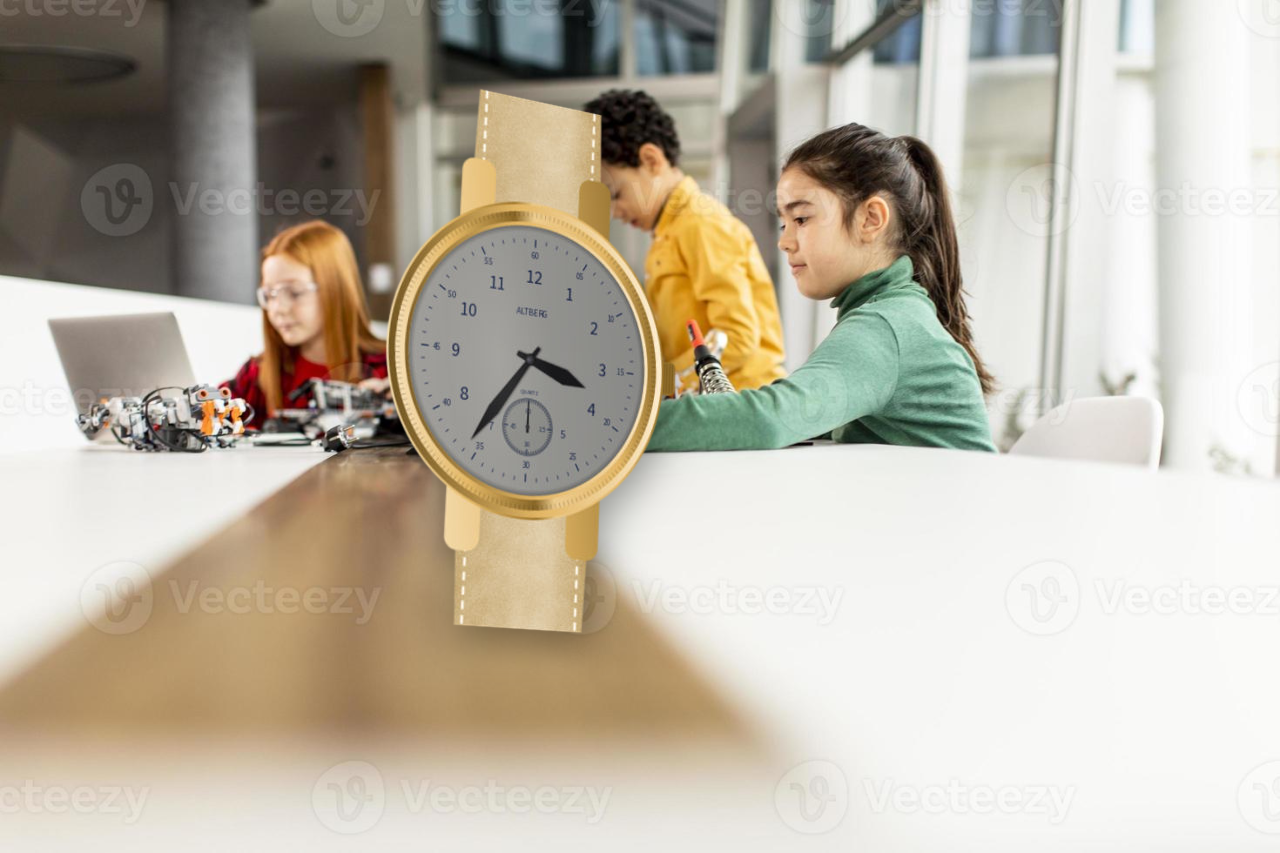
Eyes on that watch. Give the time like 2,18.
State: 3,36
